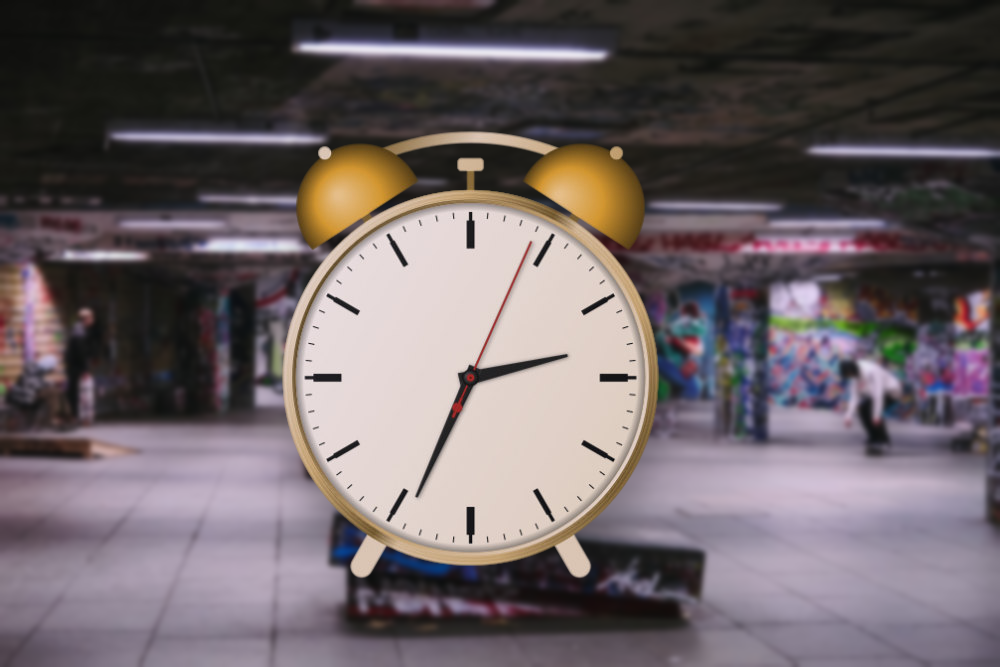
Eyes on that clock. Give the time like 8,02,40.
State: 2,34,04
